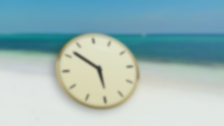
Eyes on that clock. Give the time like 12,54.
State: 5,52
